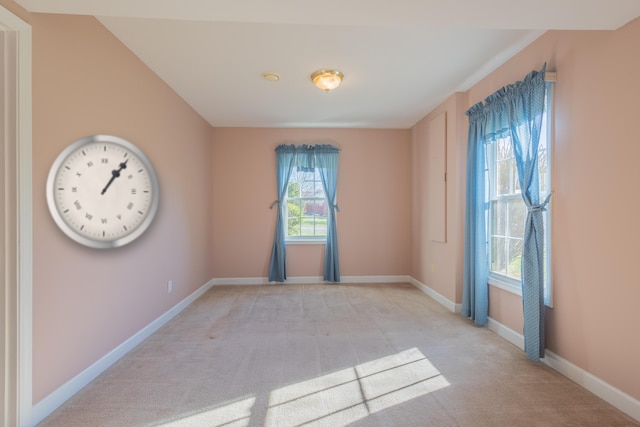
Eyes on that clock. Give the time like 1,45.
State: 1,06
